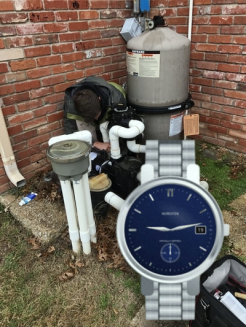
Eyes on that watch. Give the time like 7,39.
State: 9,13
